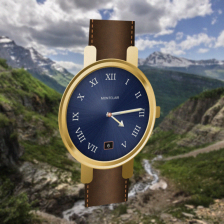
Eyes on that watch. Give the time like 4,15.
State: 4,14
